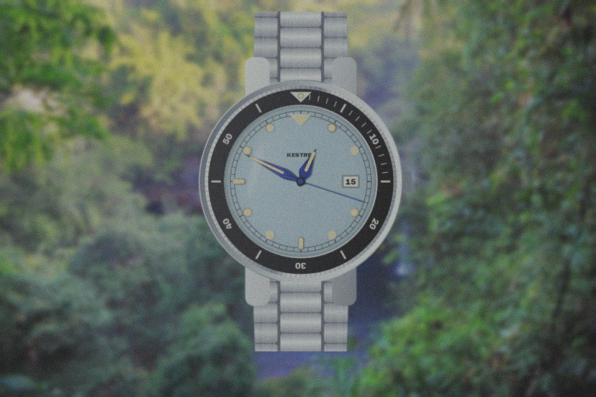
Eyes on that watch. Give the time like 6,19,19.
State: 12,49,18
